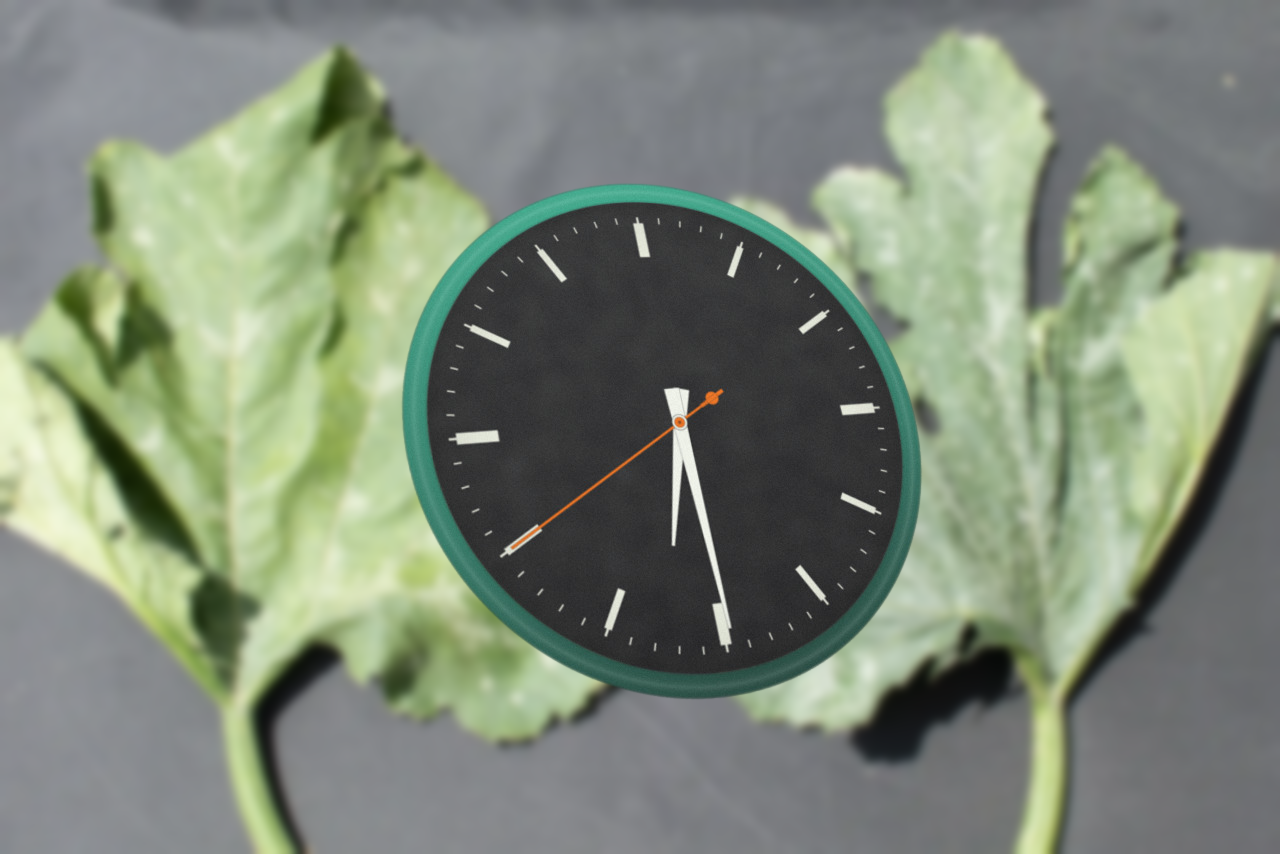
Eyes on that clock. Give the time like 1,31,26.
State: 6,29,40
